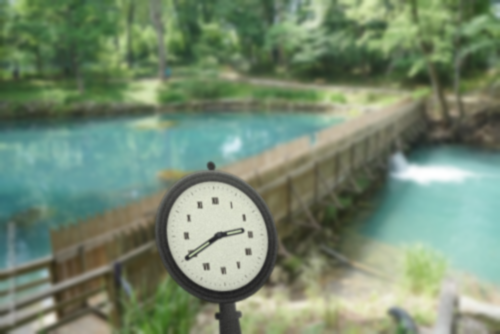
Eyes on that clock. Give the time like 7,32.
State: 2,40
